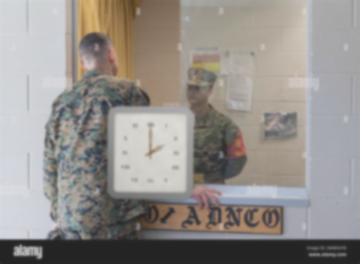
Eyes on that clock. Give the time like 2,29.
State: 2,00
